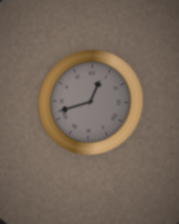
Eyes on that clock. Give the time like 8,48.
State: 12,42
